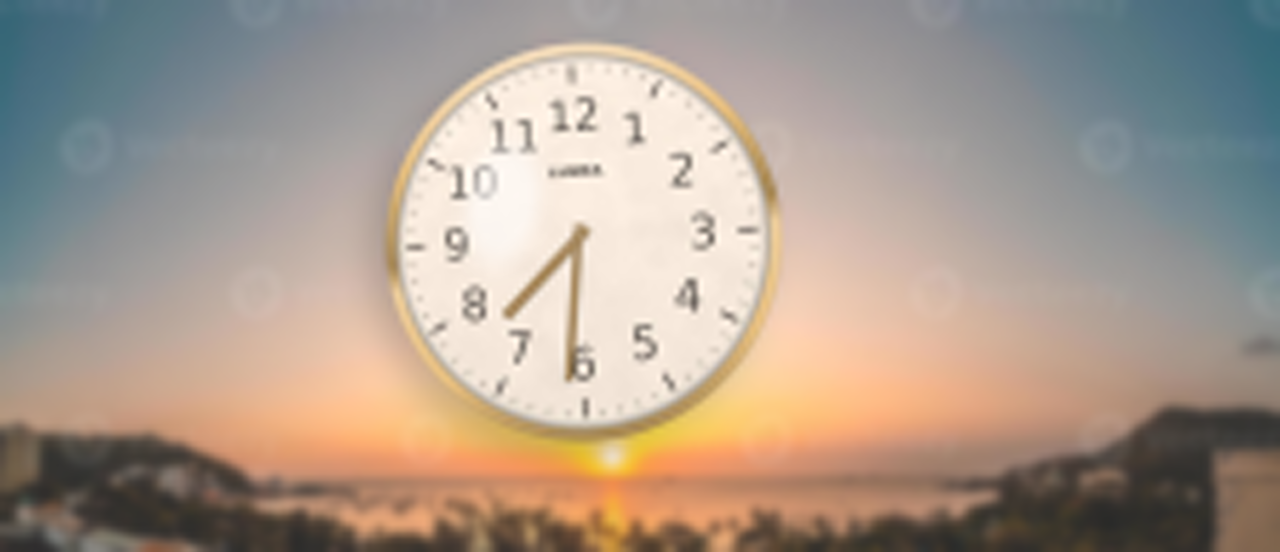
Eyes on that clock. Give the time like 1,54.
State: 7,31
